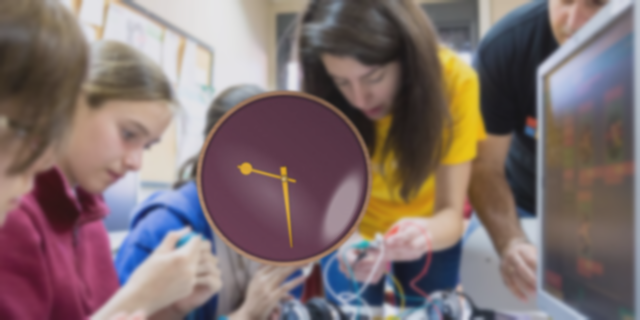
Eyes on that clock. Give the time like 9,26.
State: 9,29
